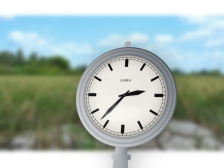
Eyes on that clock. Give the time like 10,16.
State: 2,37
